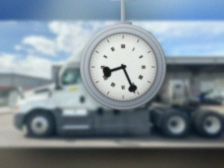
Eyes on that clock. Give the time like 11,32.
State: 8,26
